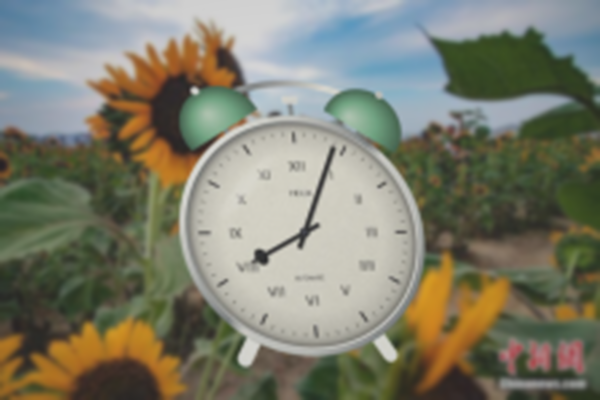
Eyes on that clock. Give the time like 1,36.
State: 8,04
